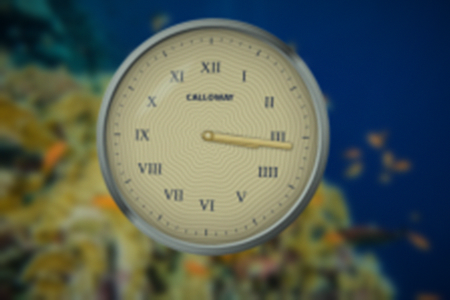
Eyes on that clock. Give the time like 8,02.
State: 3,16
